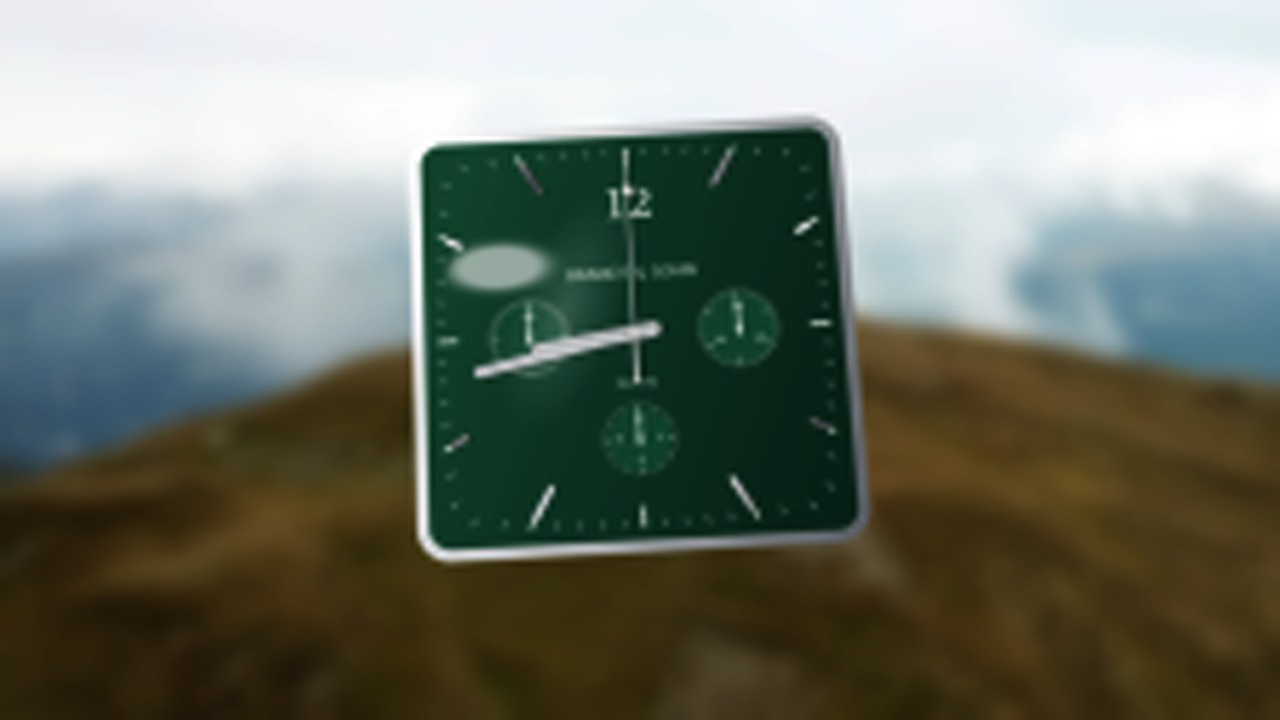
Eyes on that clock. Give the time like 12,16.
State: 8,43
